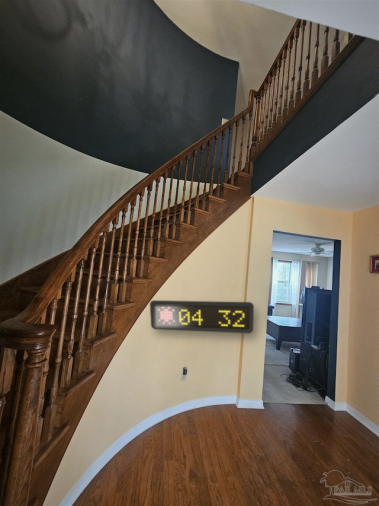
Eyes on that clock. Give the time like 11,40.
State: 4,32
